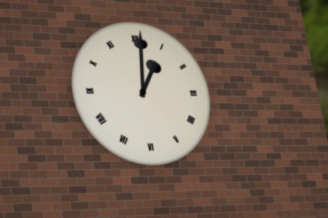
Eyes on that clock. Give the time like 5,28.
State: 1,01
